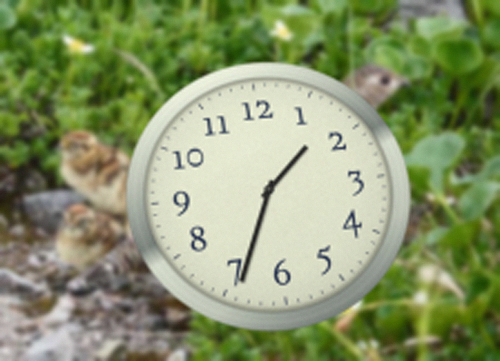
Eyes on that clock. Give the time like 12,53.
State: 1,34
